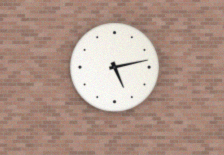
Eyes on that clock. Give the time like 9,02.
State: 5,13
